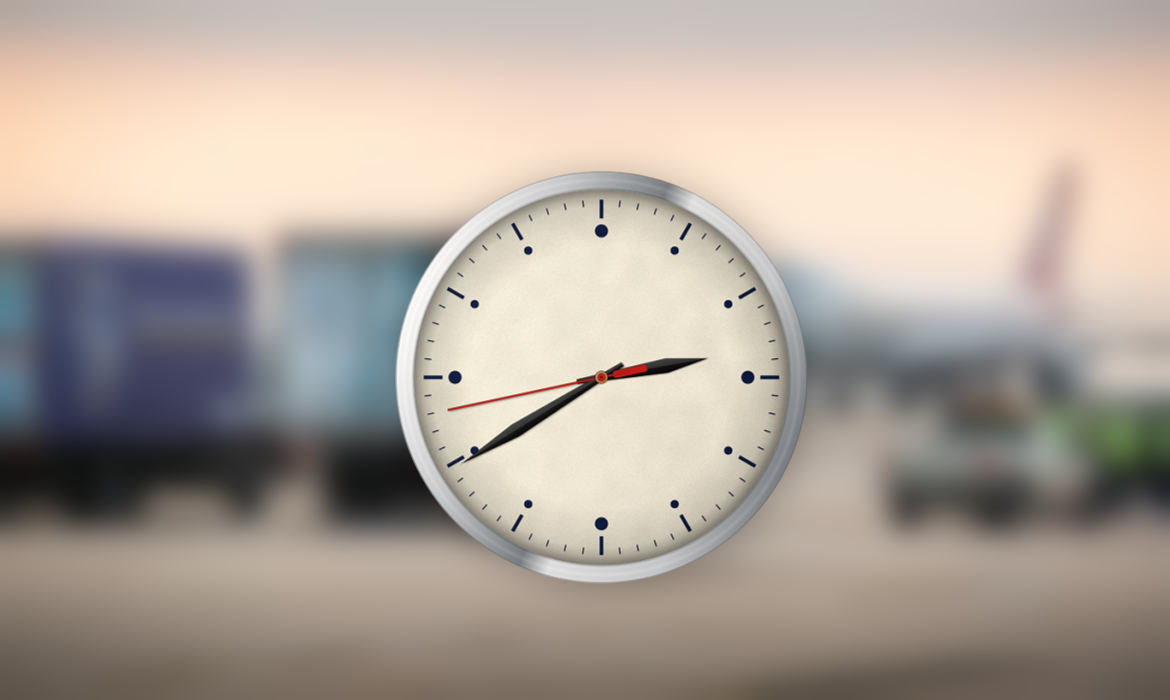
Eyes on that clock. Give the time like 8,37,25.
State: 2,39,43
